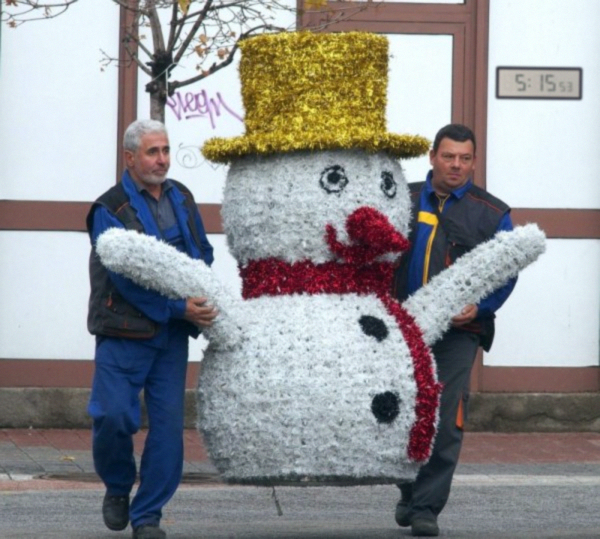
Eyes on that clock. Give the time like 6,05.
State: 5,15
